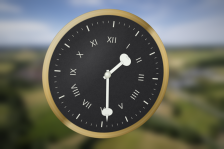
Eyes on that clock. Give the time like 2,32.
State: 1,29
